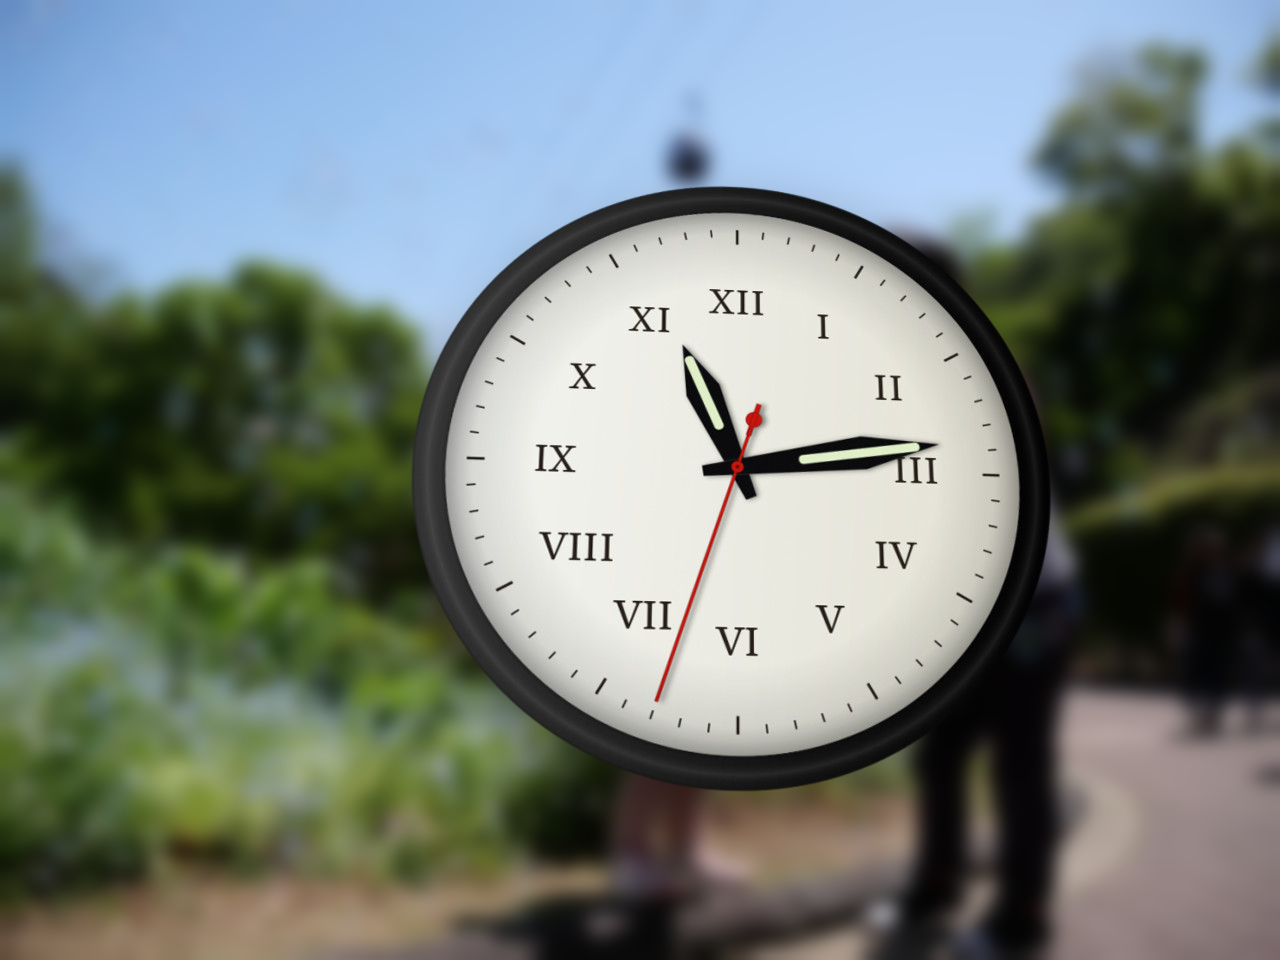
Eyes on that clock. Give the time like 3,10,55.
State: 11,13,33
